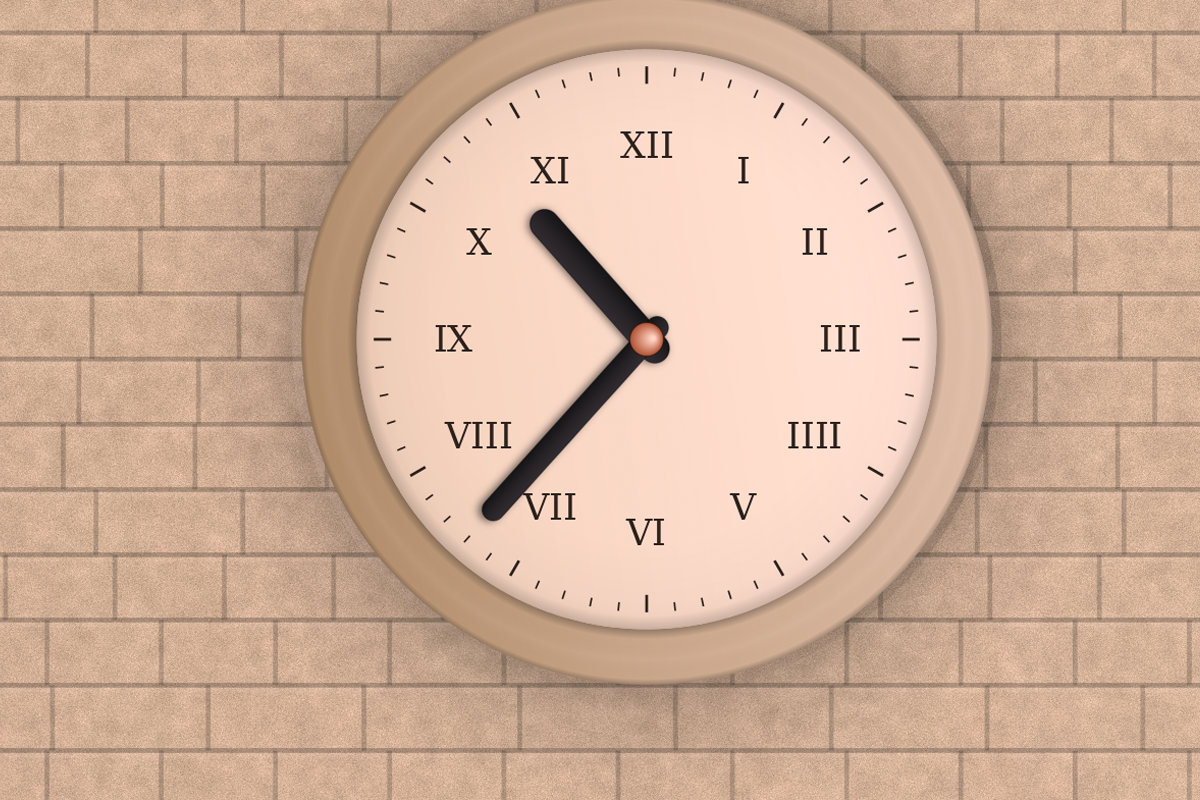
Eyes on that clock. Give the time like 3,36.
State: 10,37
